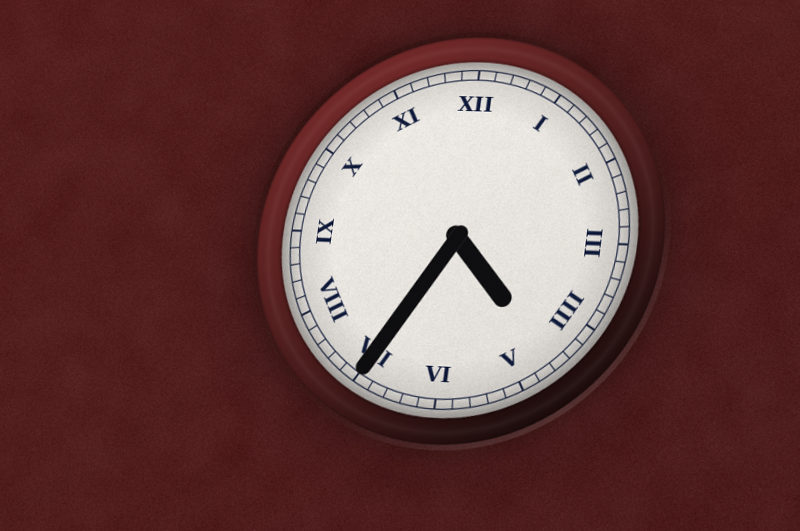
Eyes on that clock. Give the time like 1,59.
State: 4,35
